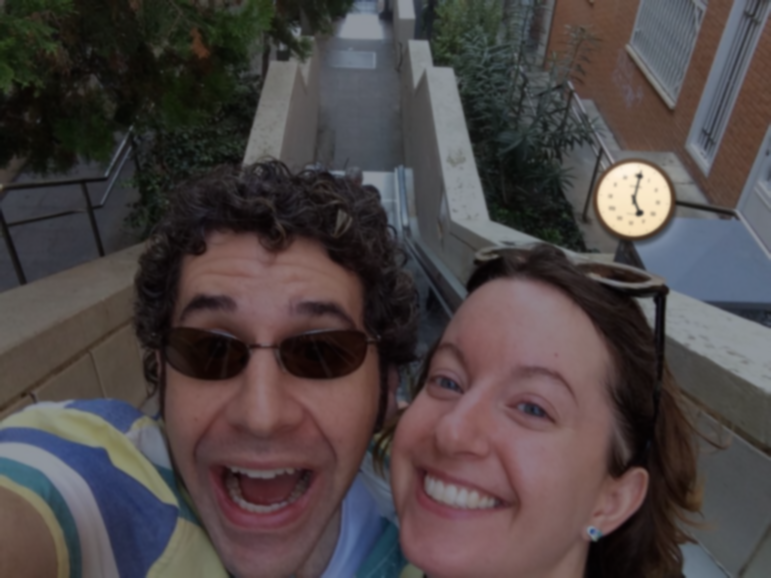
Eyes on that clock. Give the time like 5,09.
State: 5,01
